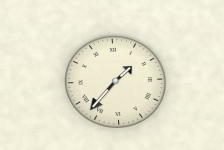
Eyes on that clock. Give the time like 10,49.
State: 1,37
